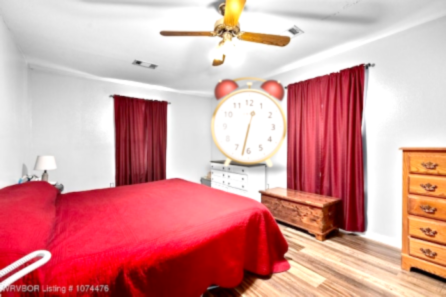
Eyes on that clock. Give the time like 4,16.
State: 12,32
